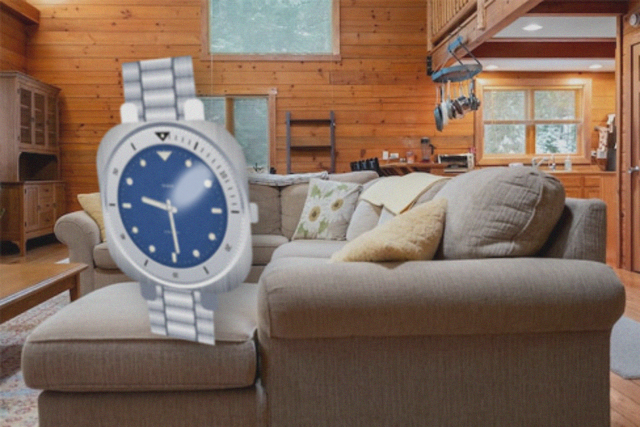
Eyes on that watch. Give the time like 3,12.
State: 9,29
